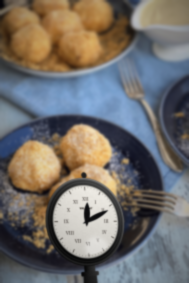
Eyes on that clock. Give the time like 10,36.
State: 12,11
